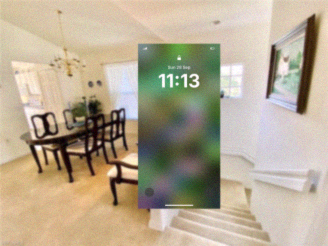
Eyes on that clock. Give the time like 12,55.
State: 11,13
